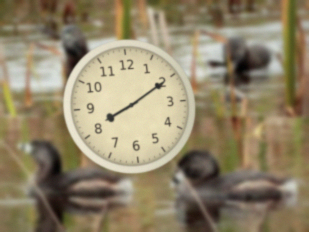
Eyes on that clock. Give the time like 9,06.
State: 8,10
